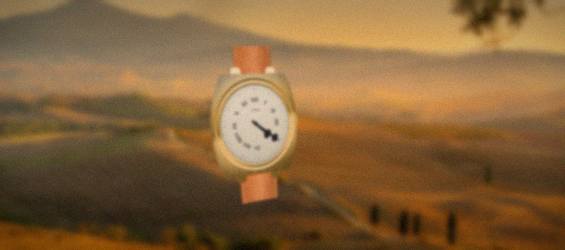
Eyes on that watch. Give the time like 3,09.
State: 4,21
